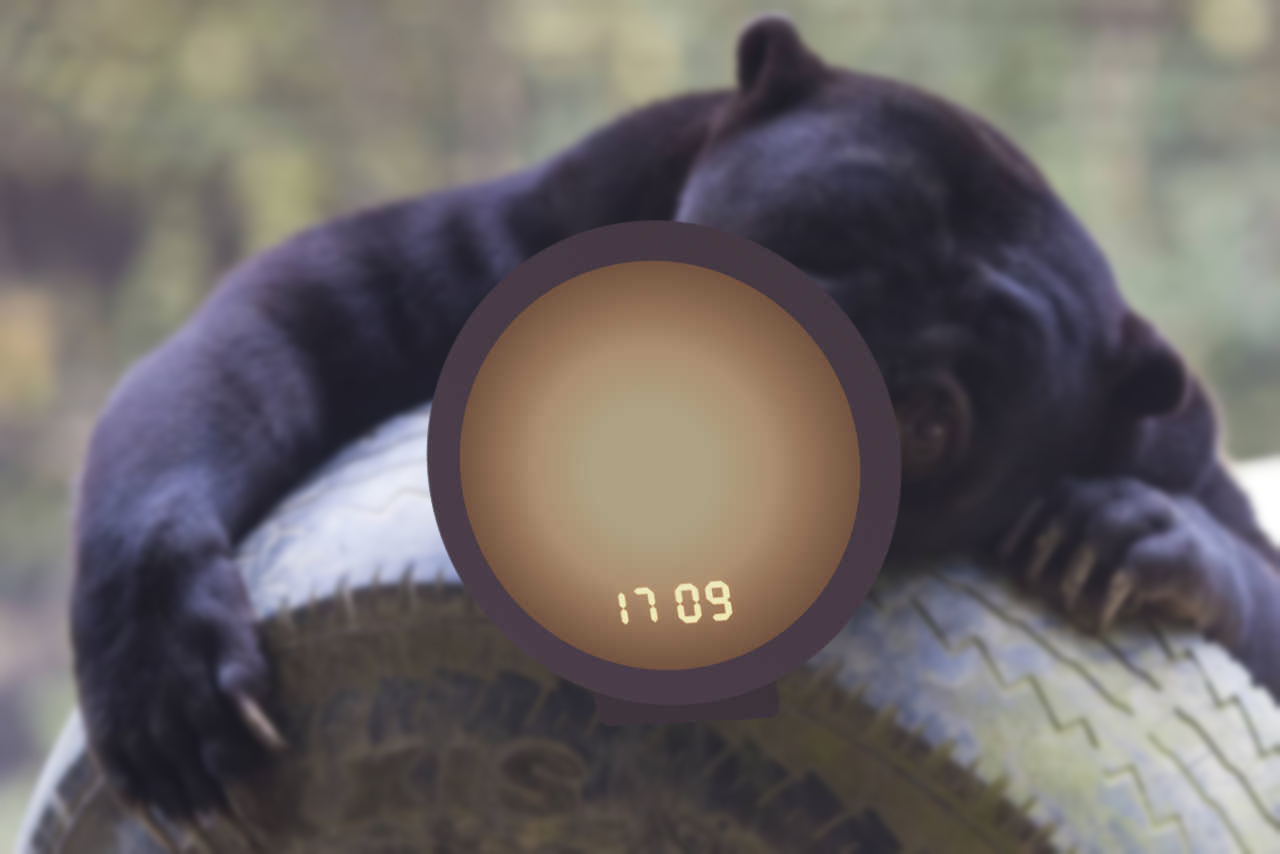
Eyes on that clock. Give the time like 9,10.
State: 17,09
